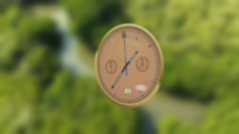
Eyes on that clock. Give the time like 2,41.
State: 1,37
